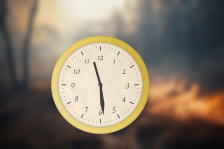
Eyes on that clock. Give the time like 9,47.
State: 11,29
